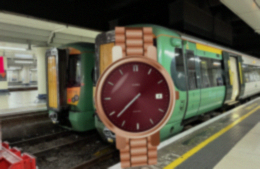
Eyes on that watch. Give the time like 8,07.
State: 7,38
